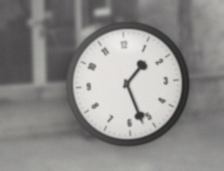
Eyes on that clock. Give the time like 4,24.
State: 1,27
